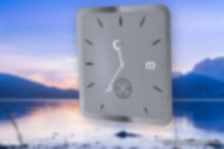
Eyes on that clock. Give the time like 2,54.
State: 11,36
